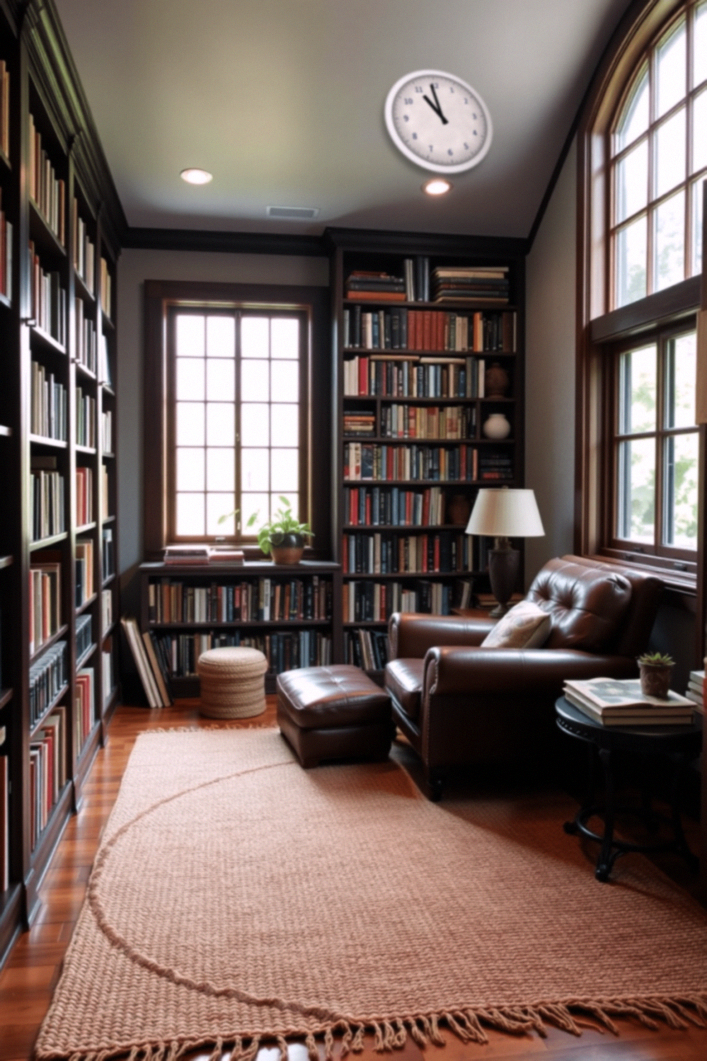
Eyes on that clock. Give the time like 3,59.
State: 10,59
